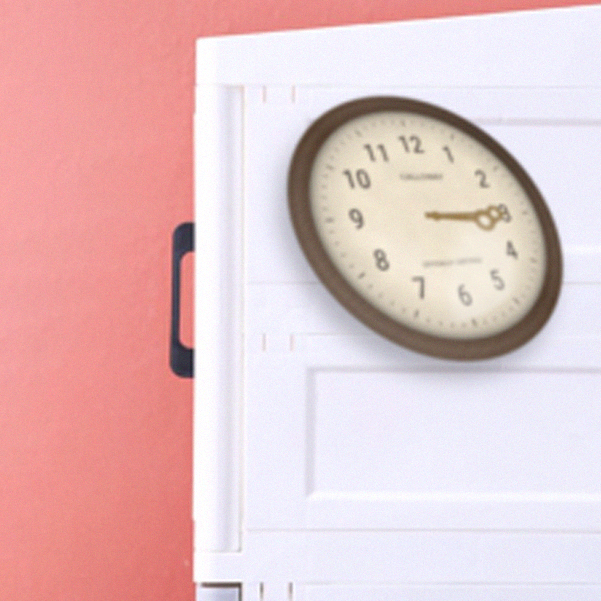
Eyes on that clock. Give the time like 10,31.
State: 3,15
